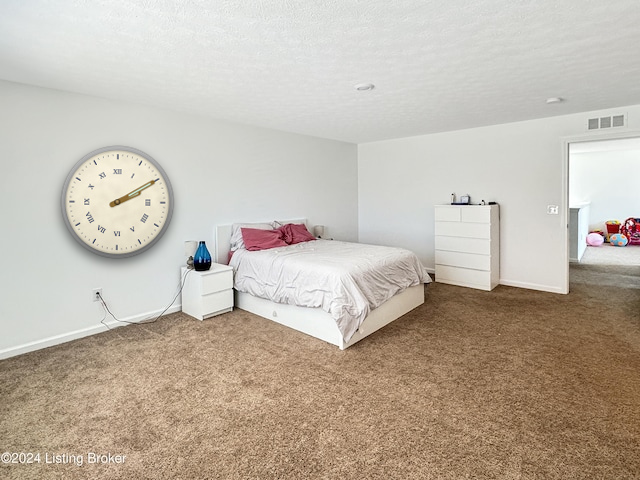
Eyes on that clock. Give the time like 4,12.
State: 2,10
